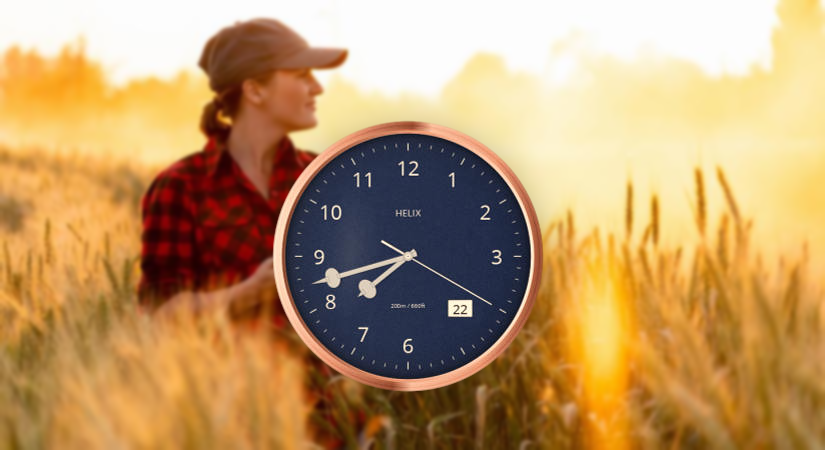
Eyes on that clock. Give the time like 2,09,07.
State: 7,42,20
